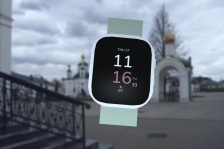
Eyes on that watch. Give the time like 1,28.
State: 11,16
